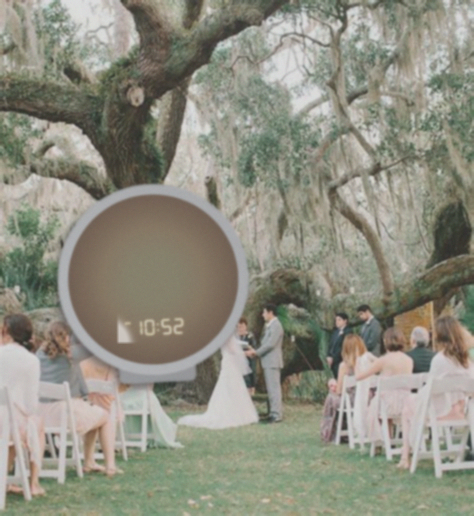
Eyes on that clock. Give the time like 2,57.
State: 10,52
